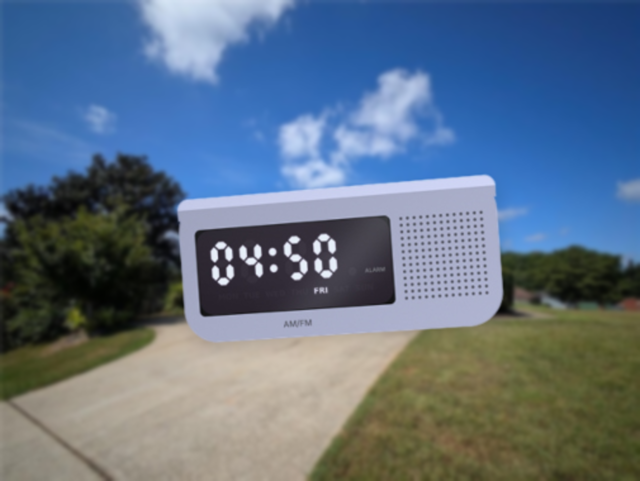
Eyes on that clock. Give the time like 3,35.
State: 4,50
